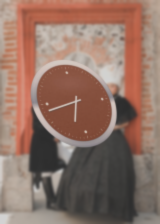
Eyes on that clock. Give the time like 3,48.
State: 6,43
